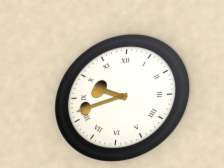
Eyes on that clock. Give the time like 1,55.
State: 9,42
